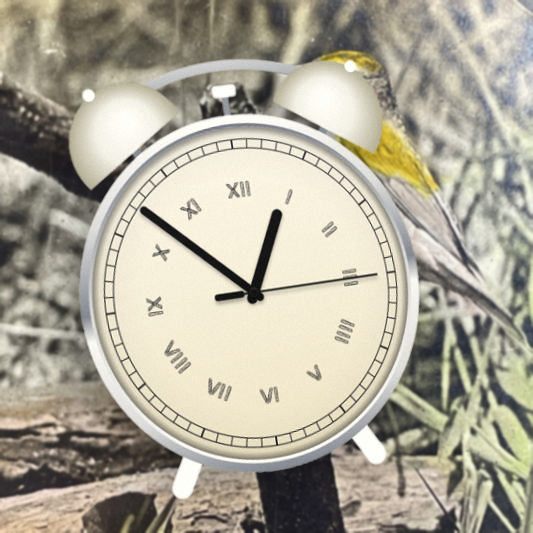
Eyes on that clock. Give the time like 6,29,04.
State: 12,52,15
